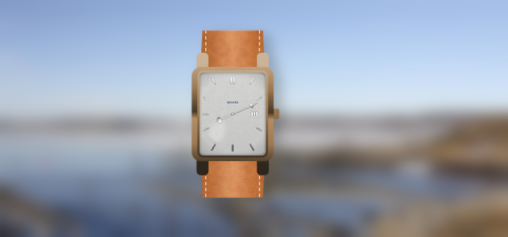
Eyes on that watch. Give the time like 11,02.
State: 8,11
